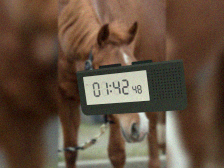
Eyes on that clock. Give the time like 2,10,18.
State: 1,42,48
